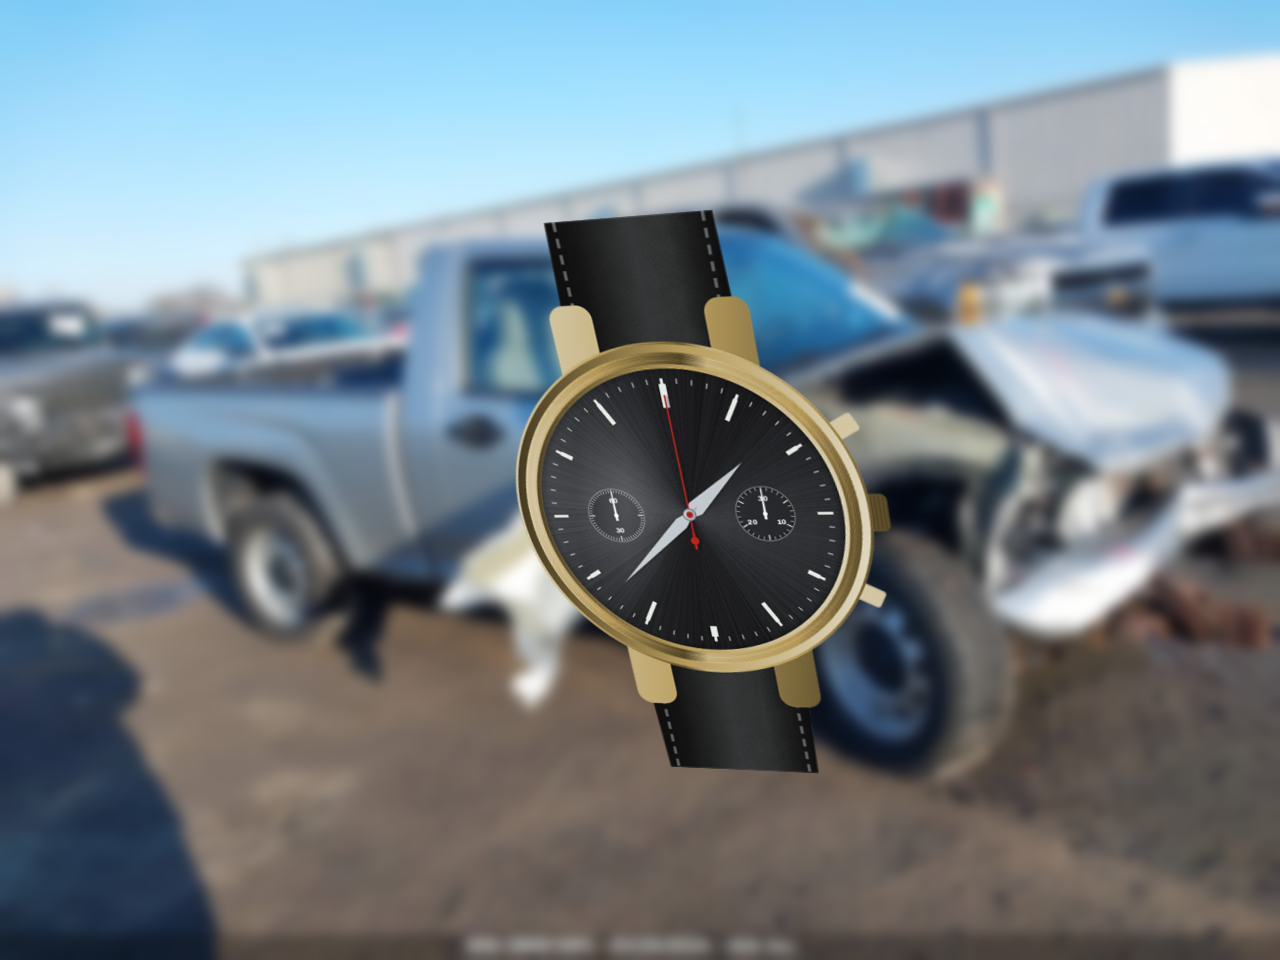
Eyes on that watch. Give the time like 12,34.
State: 1,38
